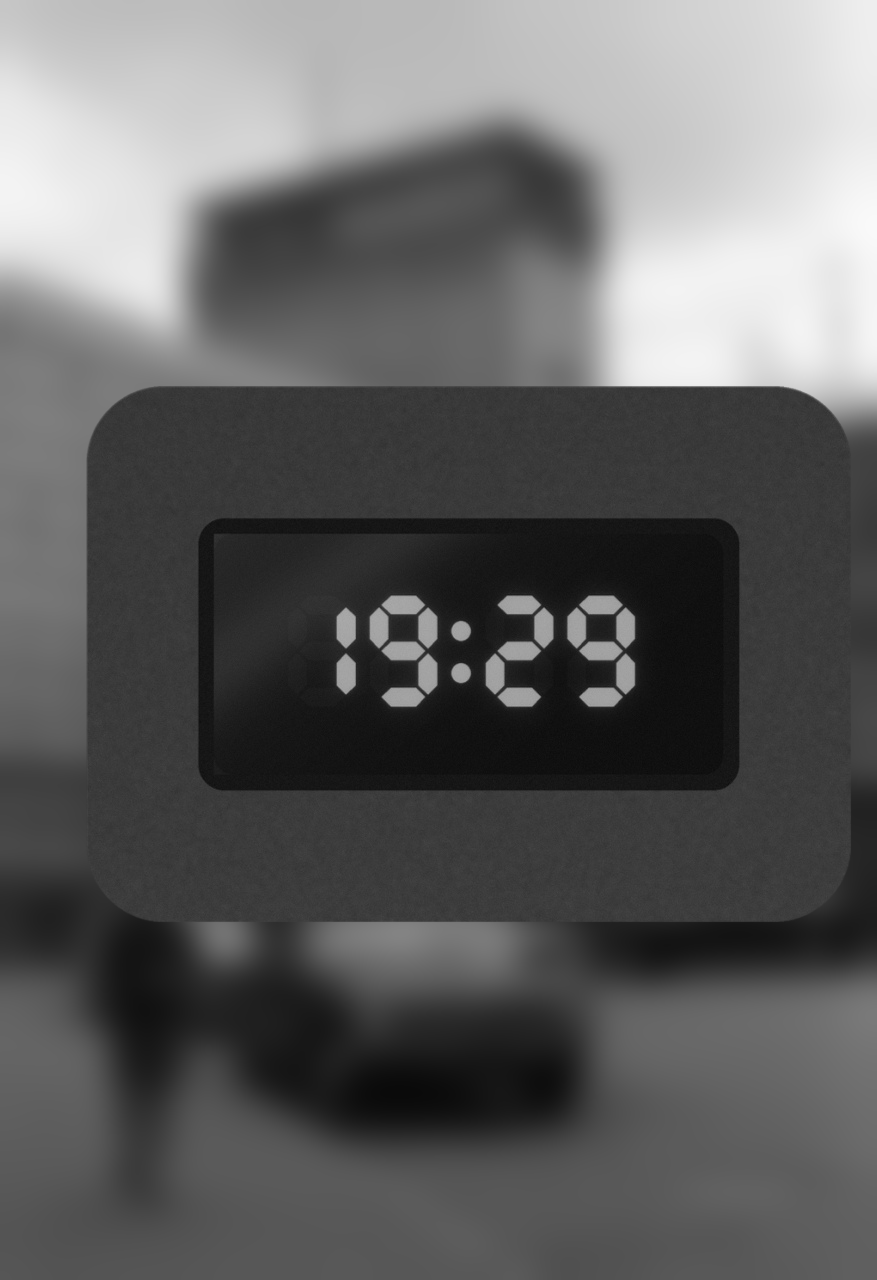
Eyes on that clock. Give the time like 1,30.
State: 19,29
